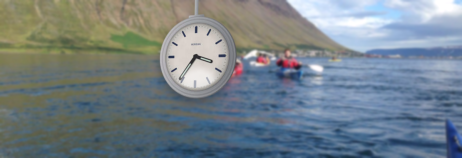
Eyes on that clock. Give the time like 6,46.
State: 3,36
